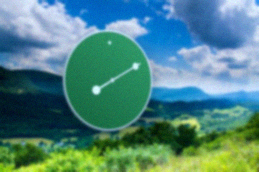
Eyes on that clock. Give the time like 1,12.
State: 8,11
